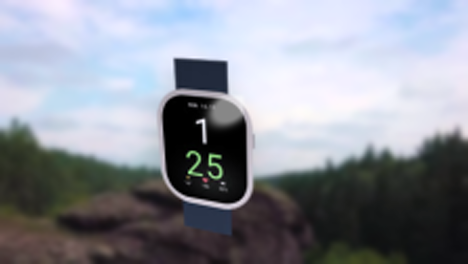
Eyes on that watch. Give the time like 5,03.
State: 1,25
